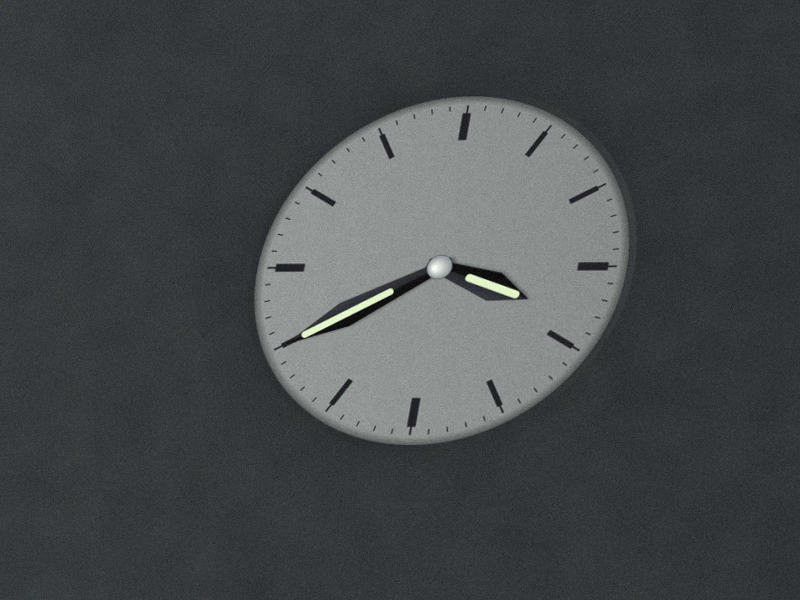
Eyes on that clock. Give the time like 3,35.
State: 3,40
